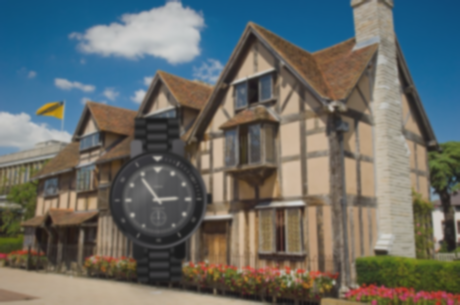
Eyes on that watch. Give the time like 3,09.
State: 2,54
